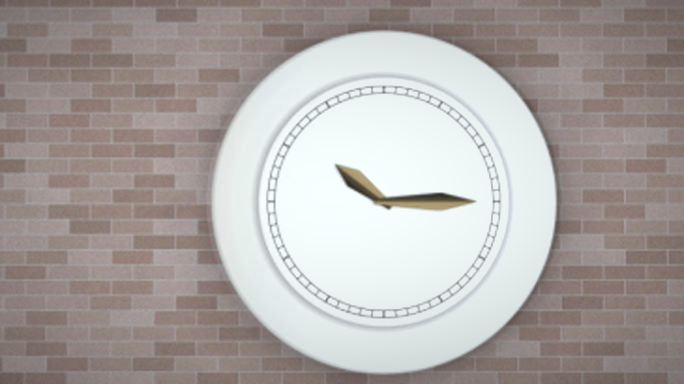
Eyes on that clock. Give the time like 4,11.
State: 10,15
